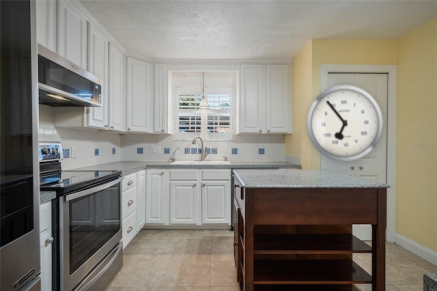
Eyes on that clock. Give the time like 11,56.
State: 6,54
